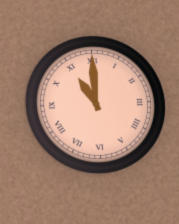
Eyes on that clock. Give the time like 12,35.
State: 11,00
